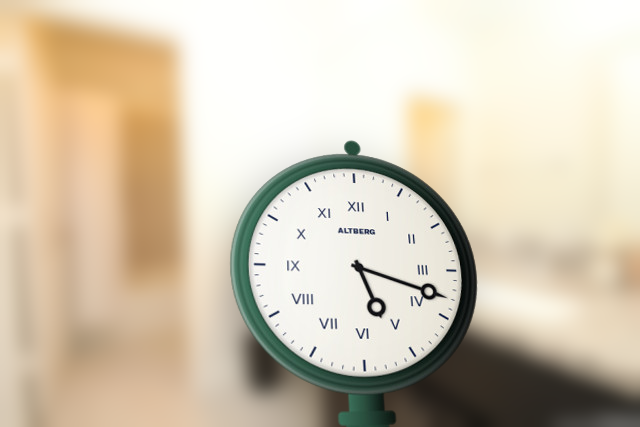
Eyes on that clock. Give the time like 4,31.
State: 5,18
